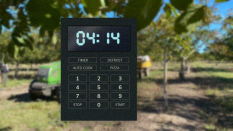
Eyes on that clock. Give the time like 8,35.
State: 4,14
